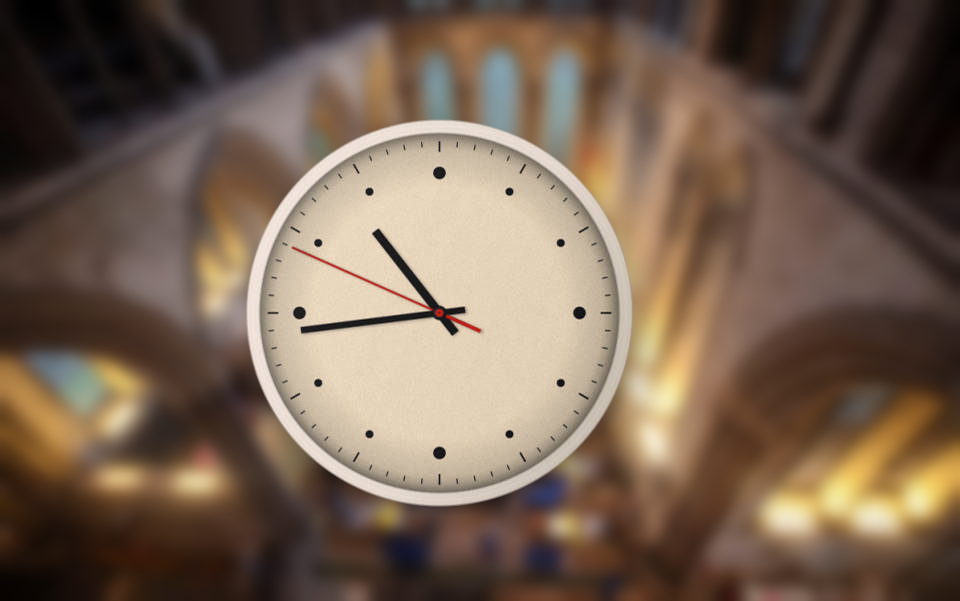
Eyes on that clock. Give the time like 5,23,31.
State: 10,43,49
